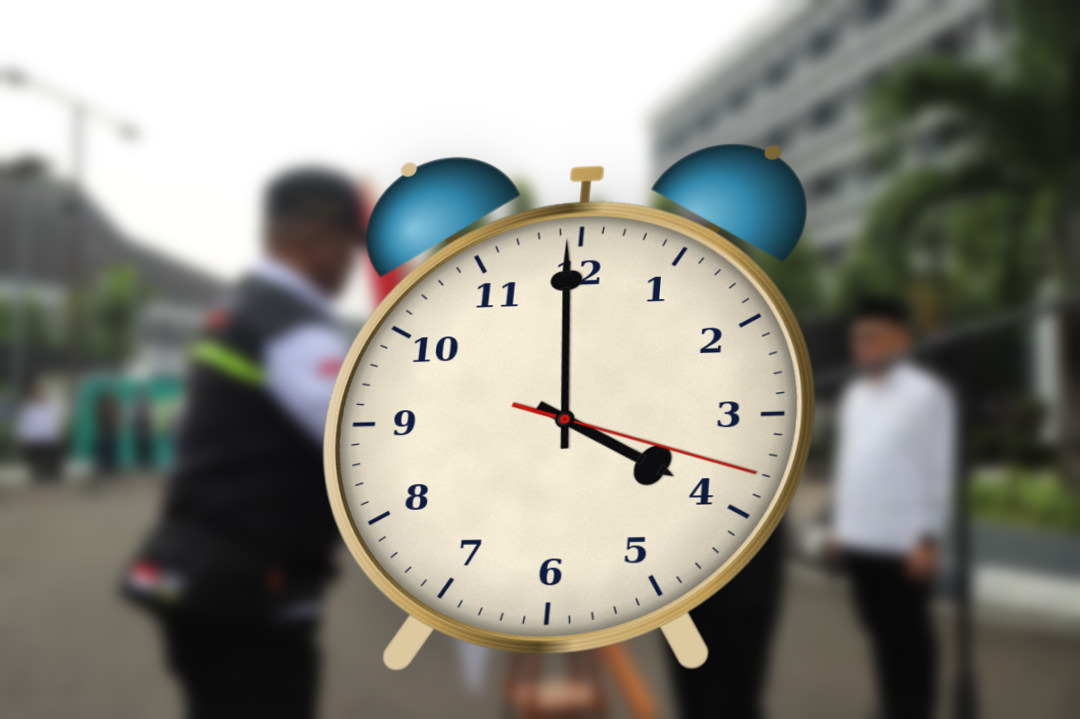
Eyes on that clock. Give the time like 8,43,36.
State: 3,59,18
